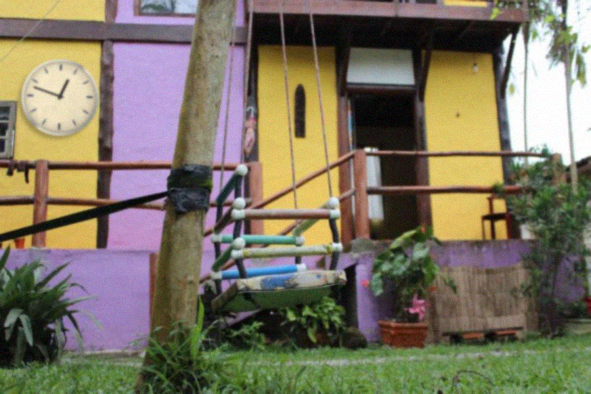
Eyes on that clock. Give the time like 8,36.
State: 12,48
